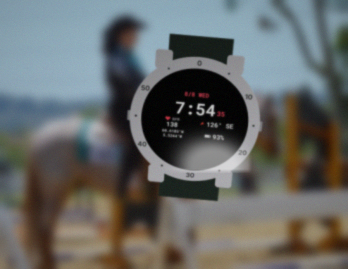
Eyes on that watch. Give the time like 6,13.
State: 7,54
